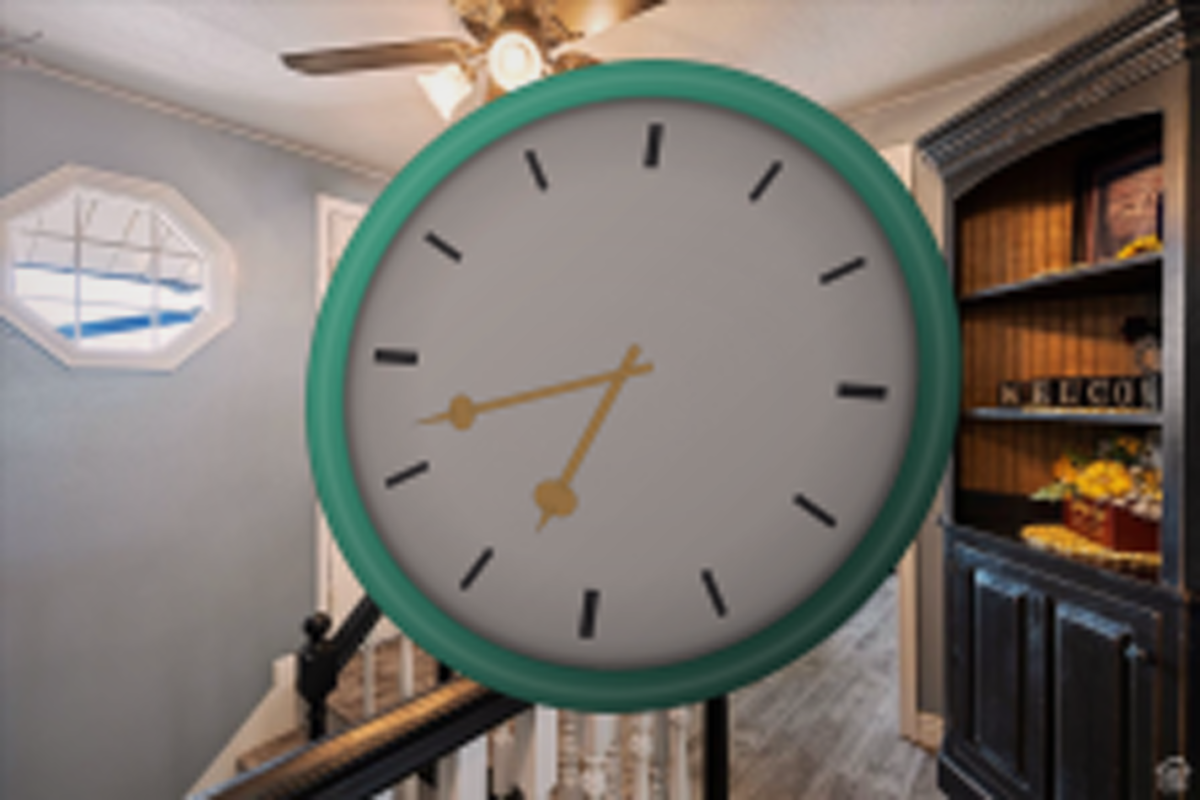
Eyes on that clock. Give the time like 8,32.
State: 6,42
